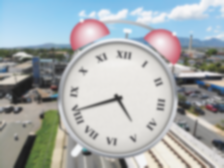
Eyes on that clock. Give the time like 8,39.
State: 4,41
